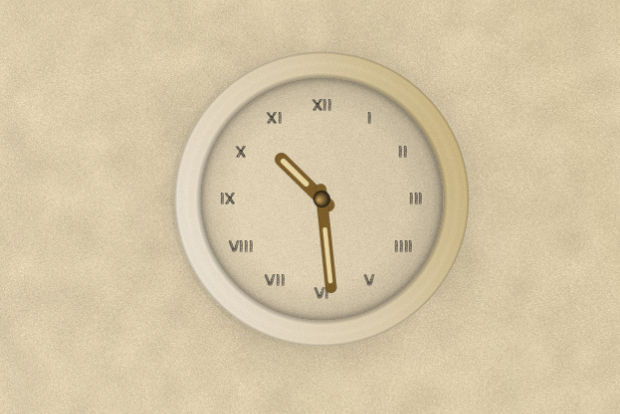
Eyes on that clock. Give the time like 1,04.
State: 10,29
